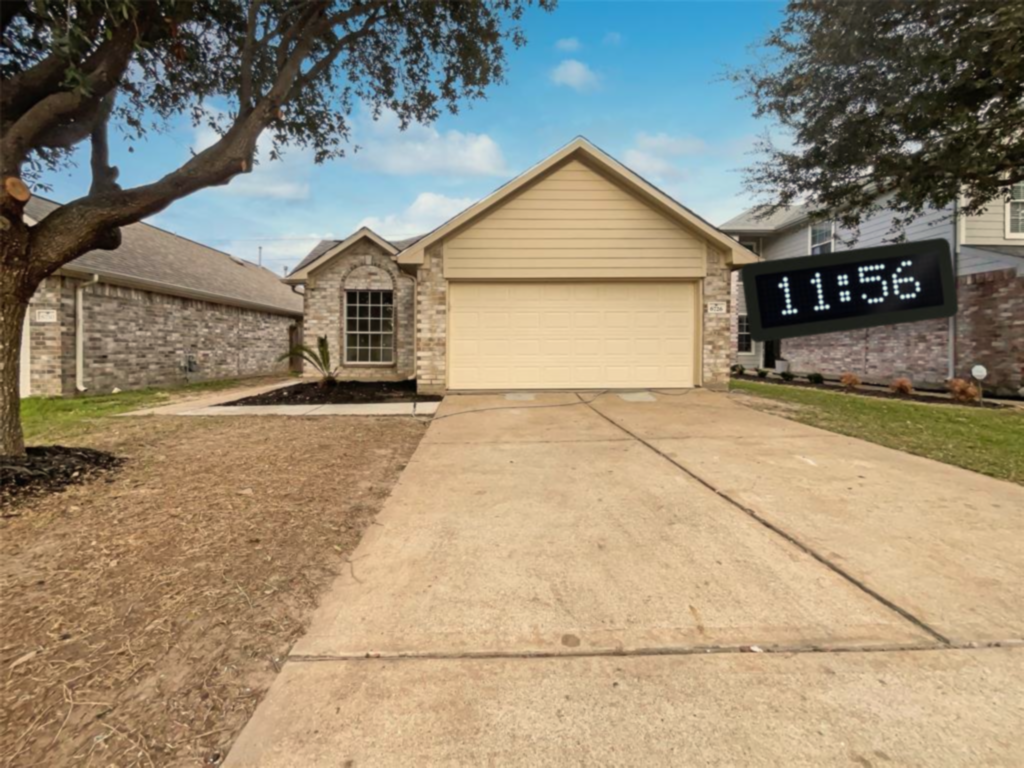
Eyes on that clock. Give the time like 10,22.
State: 11,56
